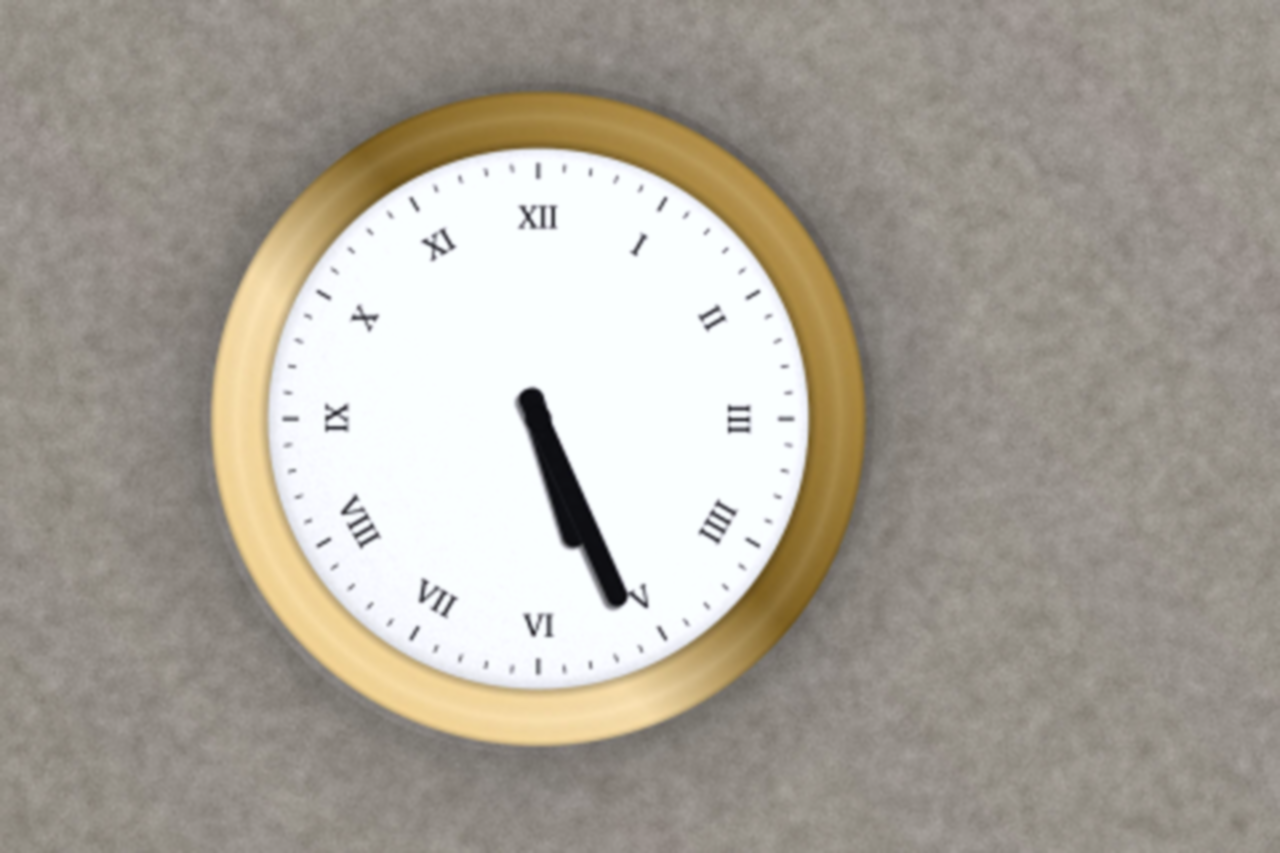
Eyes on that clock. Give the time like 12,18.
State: 5,26
